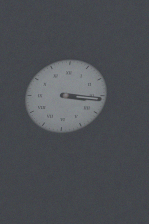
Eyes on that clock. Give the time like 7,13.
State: 3,16
